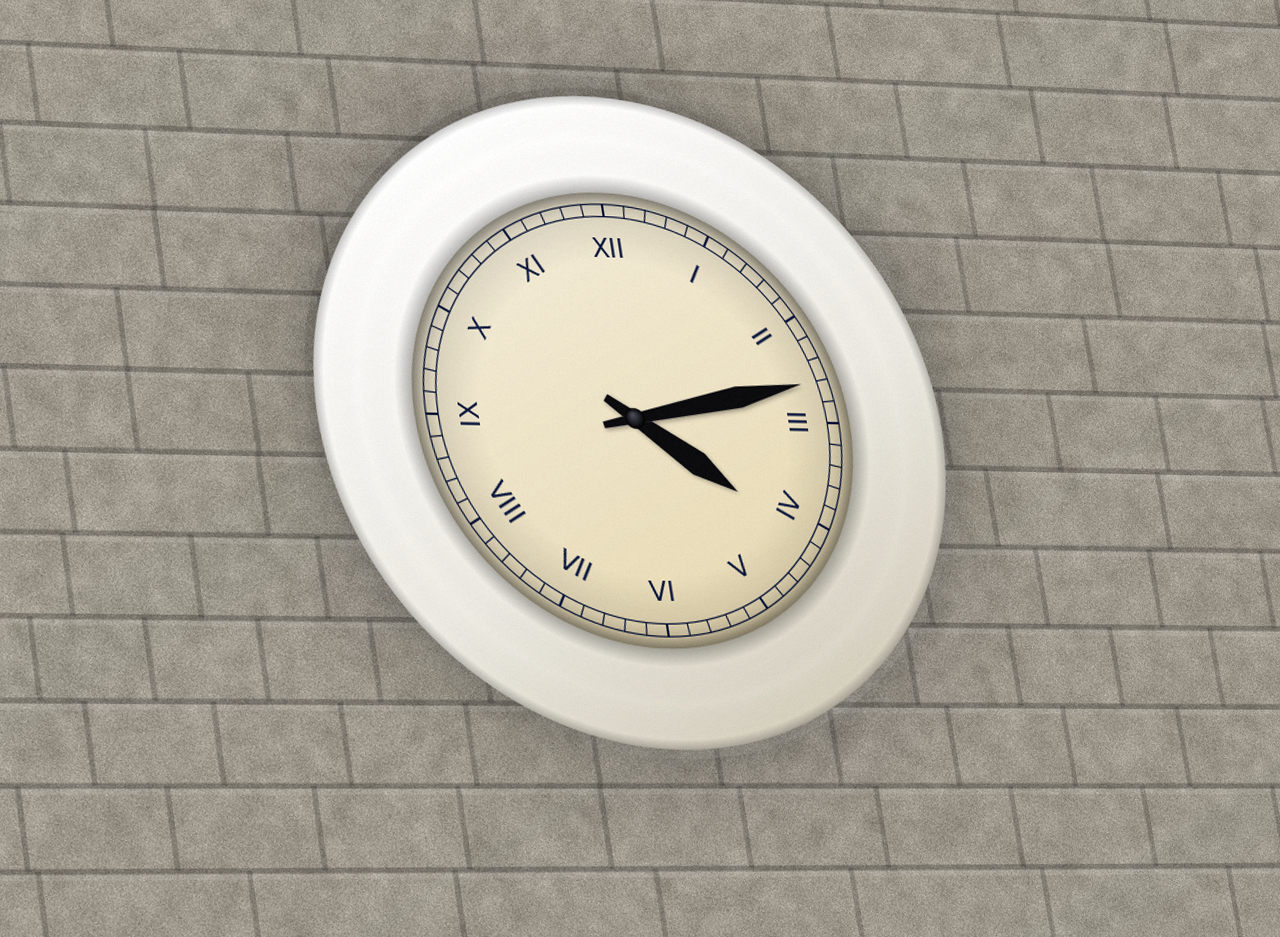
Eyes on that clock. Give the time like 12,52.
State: 4,13
